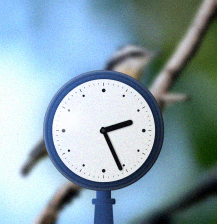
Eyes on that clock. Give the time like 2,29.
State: 2,26
